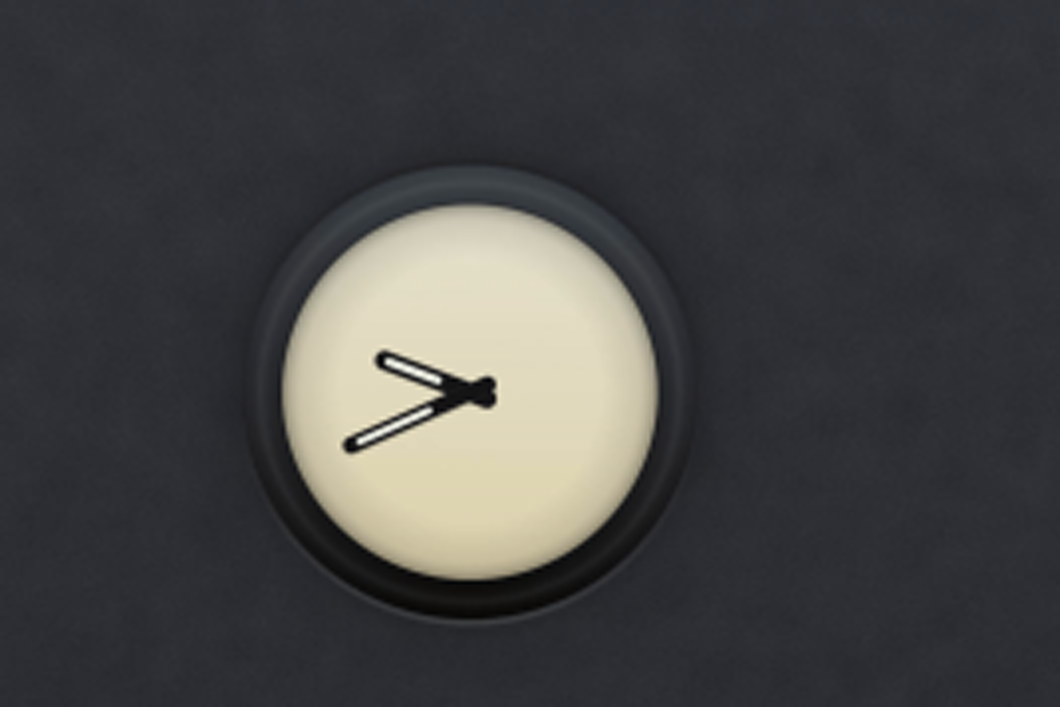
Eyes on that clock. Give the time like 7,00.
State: 9,41
